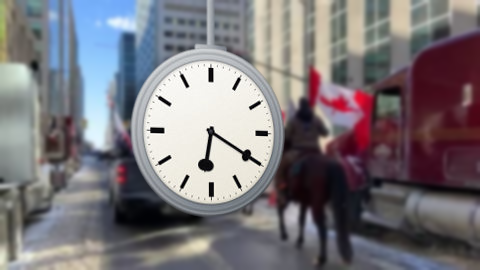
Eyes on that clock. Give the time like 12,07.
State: 6,20
